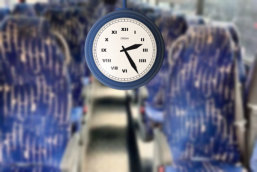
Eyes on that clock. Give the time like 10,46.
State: 2,25
